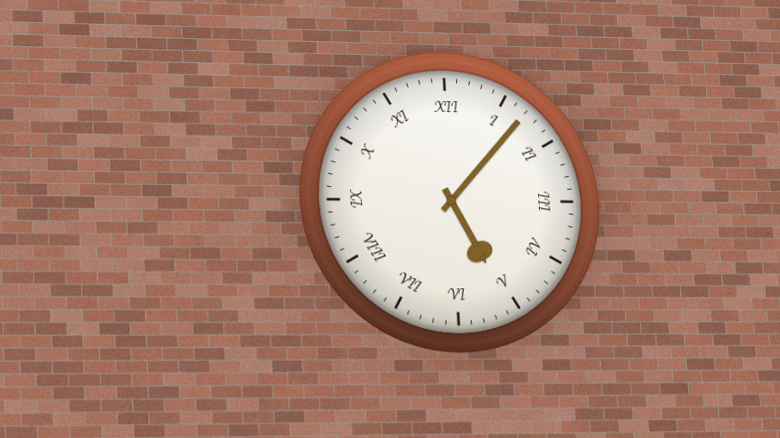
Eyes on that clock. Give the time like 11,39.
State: 5,07
